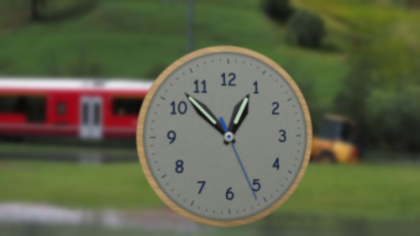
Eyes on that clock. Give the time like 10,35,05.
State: 12,52,26
